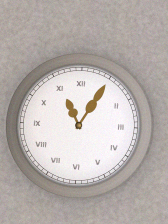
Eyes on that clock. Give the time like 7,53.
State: 11,05
